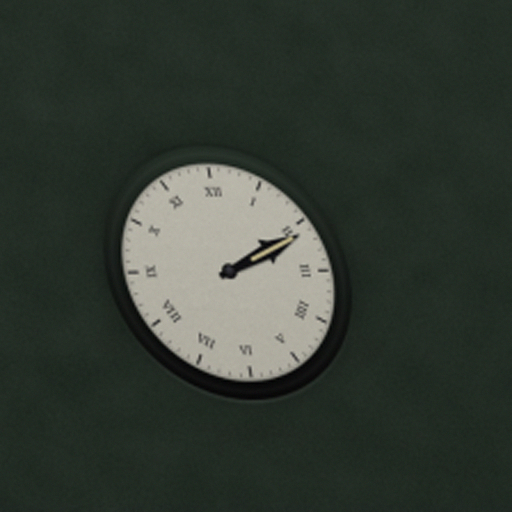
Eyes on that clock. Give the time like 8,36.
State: 2,11
